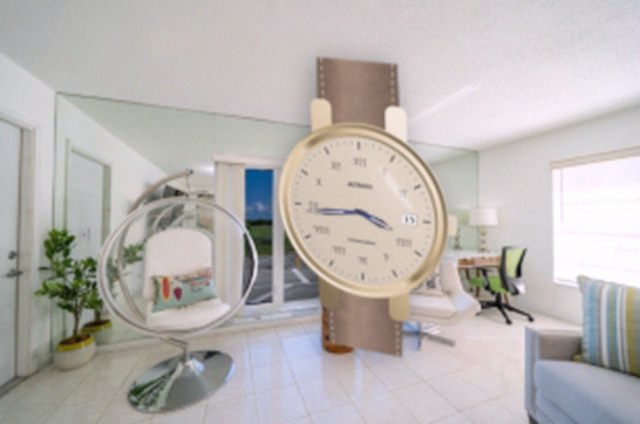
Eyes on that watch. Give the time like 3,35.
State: 3,44
